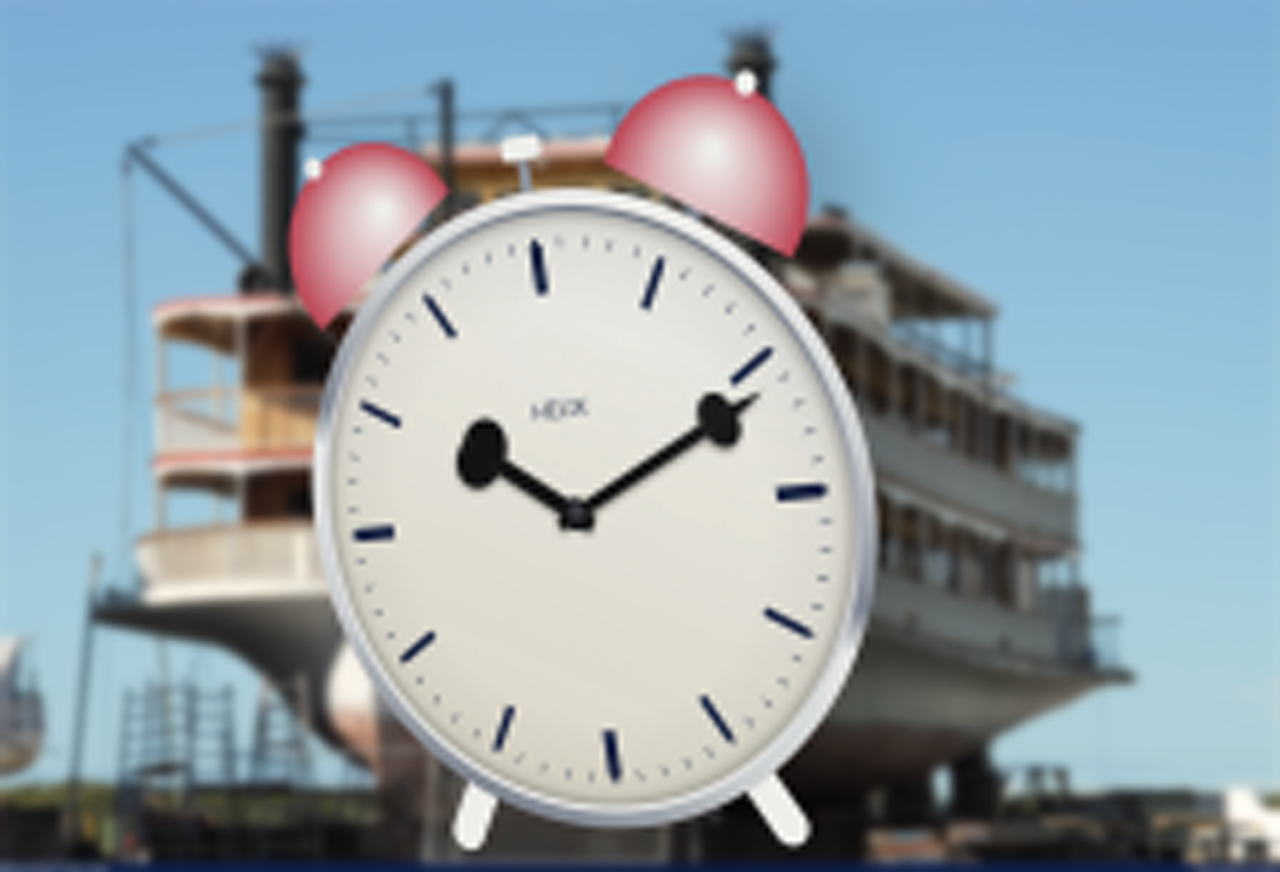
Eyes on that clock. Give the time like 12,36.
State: 10,11
